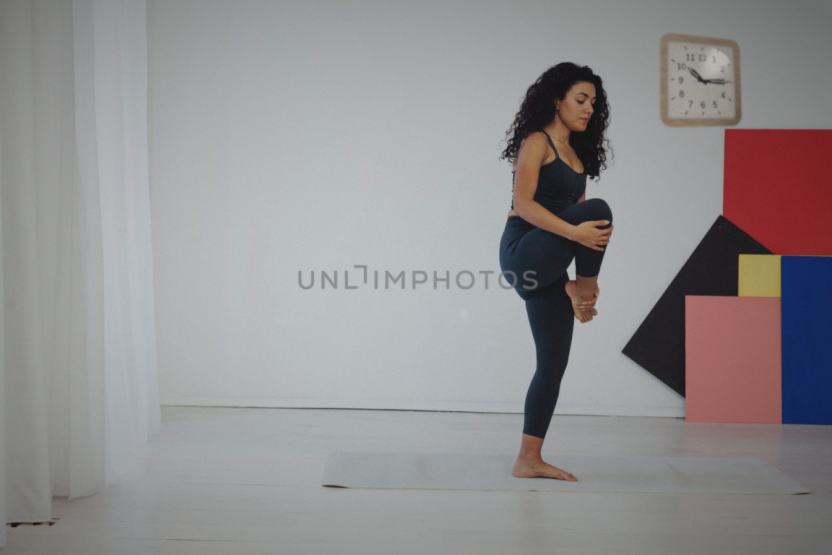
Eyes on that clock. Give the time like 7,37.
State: 10,15
